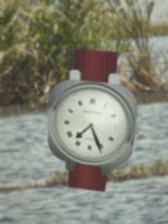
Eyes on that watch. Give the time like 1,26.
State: 7,26
